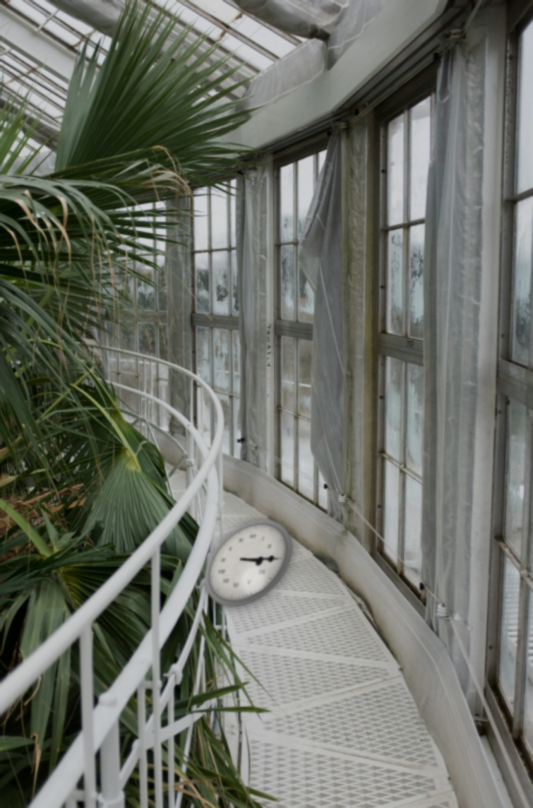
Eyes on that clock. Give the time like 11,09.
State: 3,15
